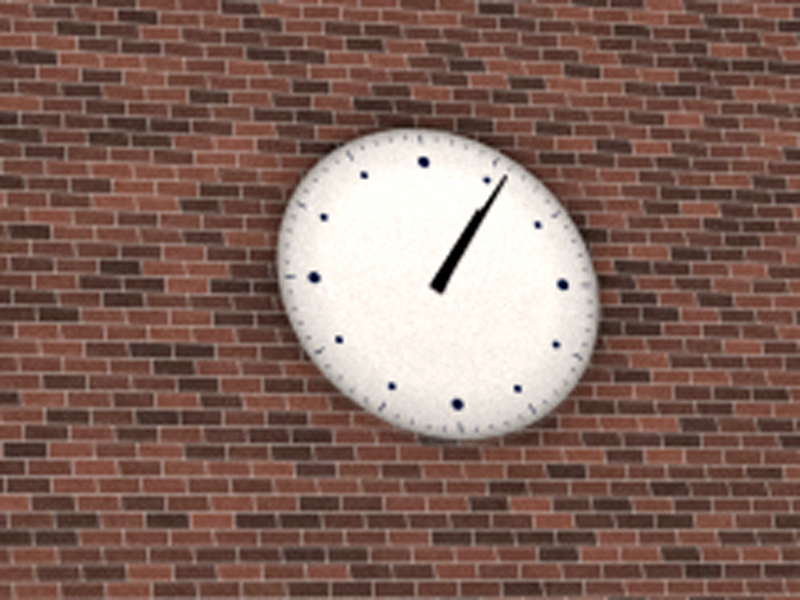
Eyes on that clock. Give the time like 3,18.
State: 1,06
